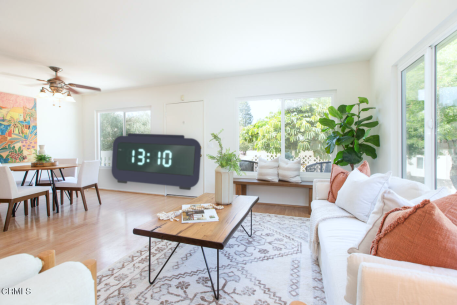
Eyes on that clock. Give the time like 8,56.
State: 13,10
